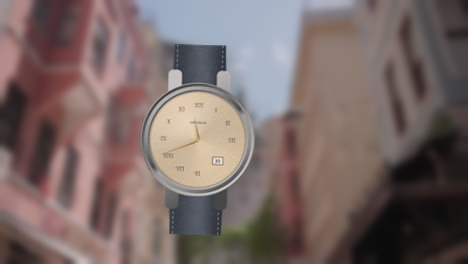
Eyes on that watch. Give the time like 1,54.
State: 11,41
